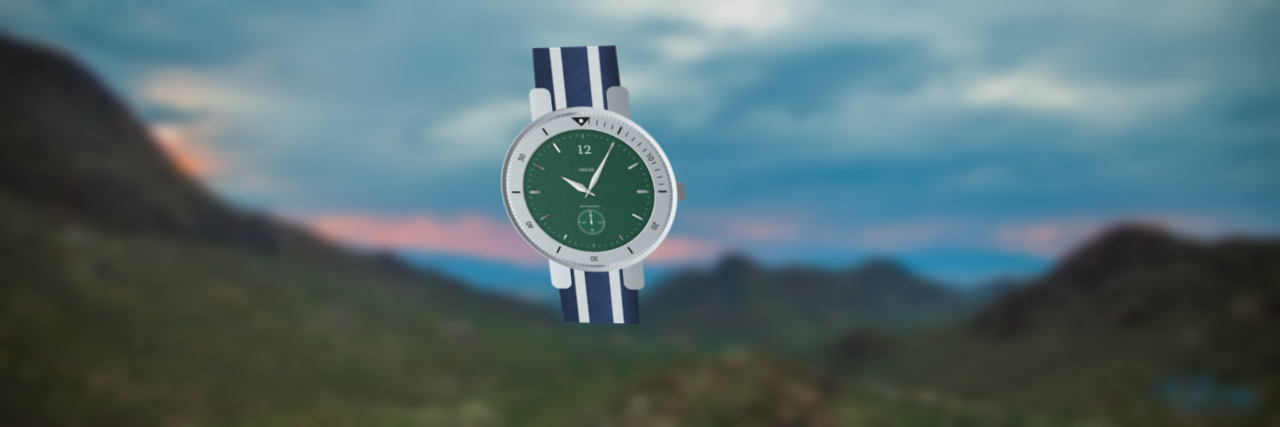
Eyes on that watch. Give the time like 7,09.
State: 10,05
